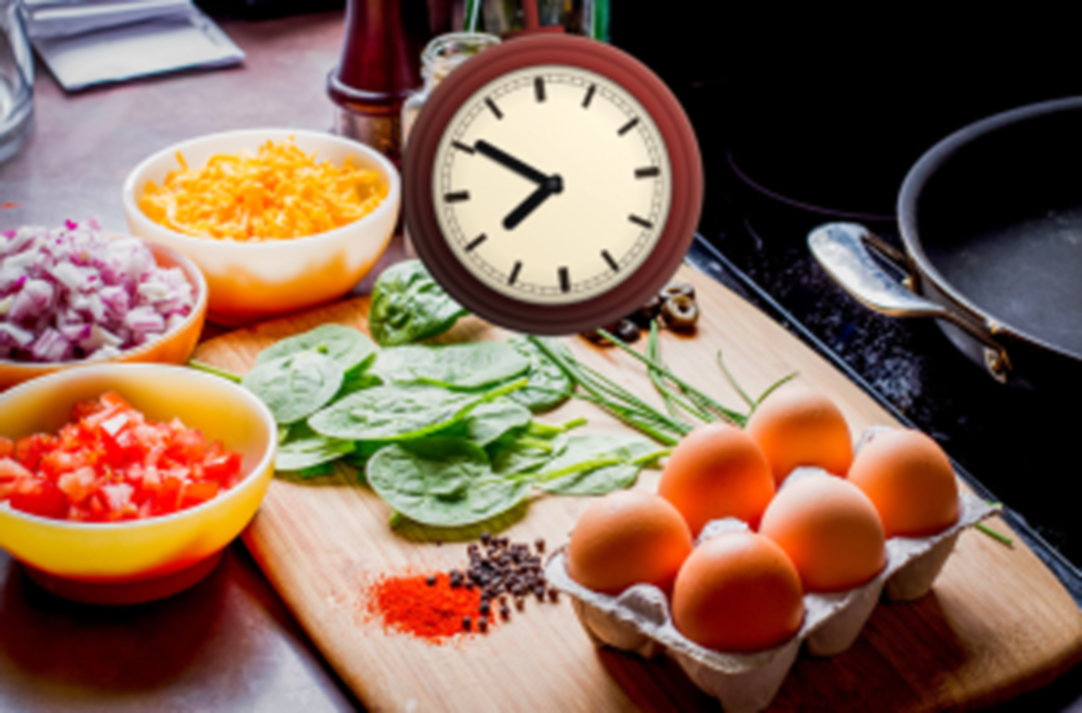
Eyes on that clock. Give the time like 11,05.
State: 7,51
